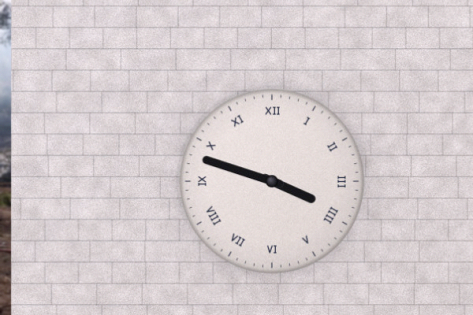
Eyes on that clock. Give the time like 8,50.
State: 3,48
